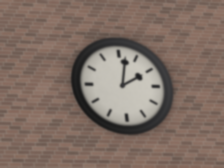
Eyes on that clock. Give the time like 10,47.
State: 2,02
